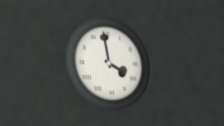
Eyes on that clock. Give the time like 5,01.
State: 3,59
